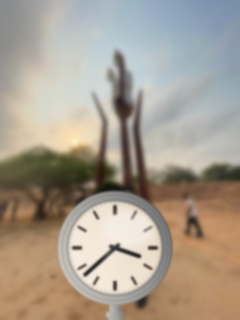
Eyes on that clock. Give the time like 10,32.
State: 3,38
